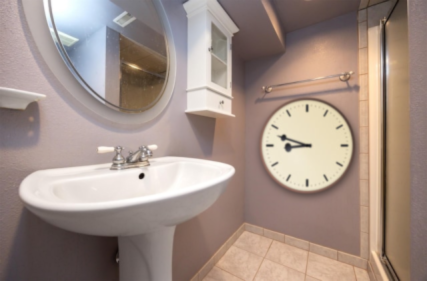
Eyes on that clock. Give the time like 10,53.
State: 8,48
